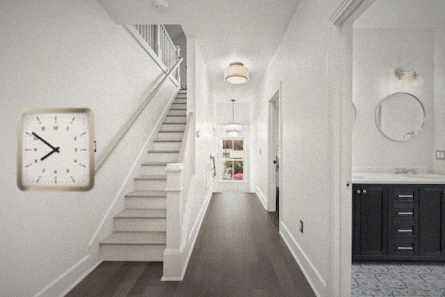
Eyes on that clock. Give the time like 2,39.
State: 7,51
